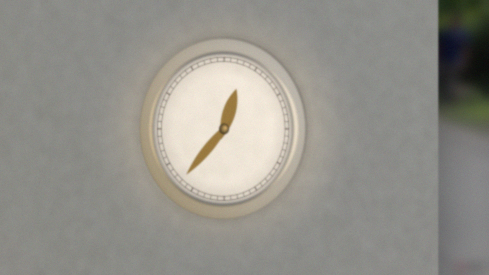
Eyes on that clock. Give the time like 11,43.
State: 12,37
